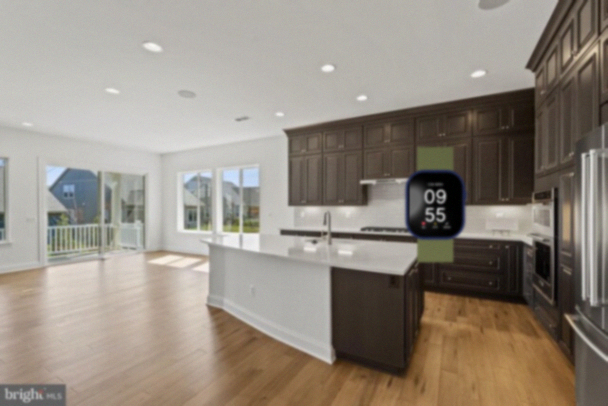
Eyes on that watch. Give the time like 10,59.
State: 9,55
